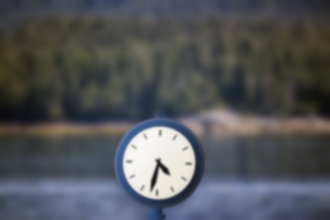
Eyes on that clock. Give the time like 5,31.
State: 4,32
